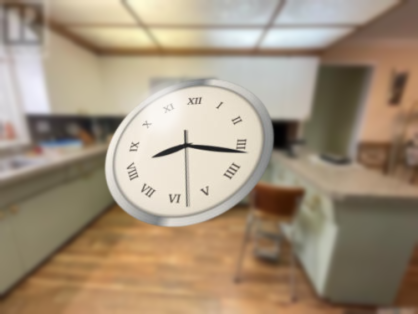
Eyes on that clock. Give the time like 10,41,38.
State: 8,16,28
